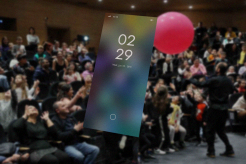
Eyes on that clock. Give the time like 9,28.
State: 2,29
